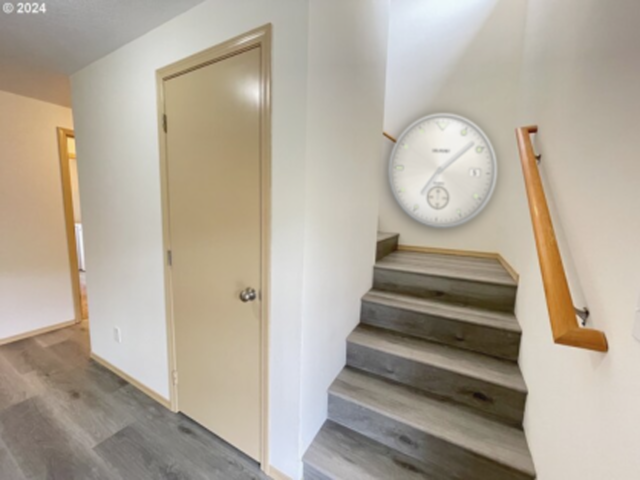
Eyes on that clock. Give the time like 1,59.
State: 7,08
